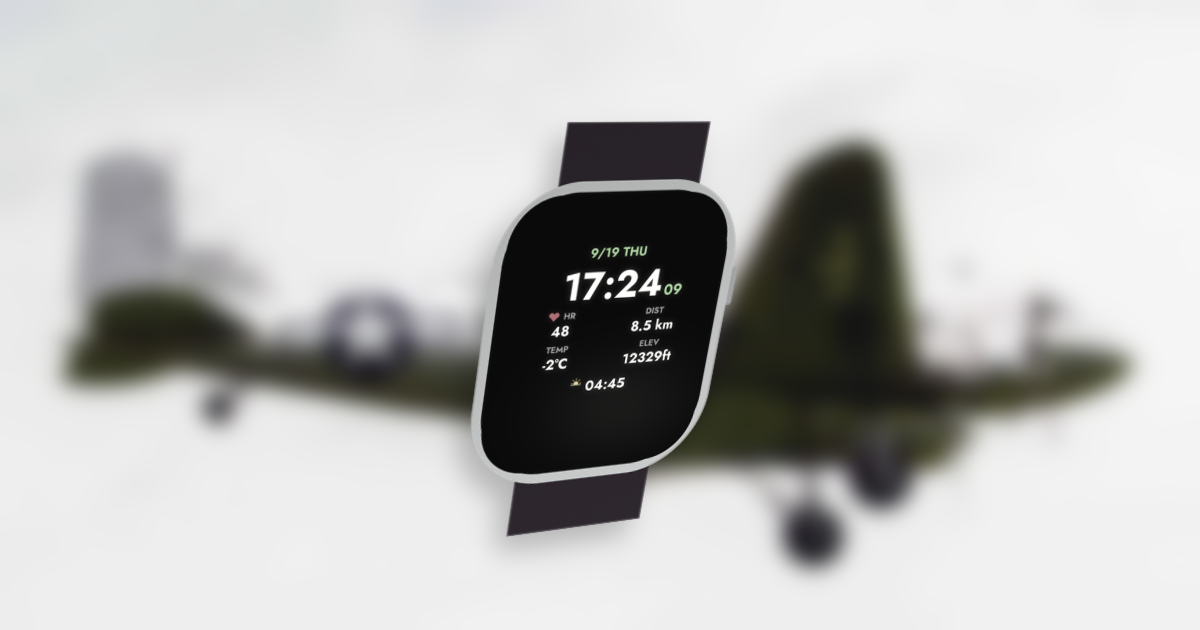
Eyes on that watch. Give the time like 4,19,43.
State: 17,24,09
